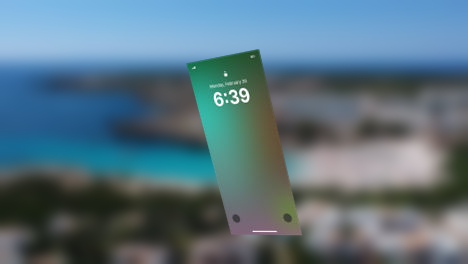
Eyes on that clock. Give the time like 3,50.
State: 6,39
